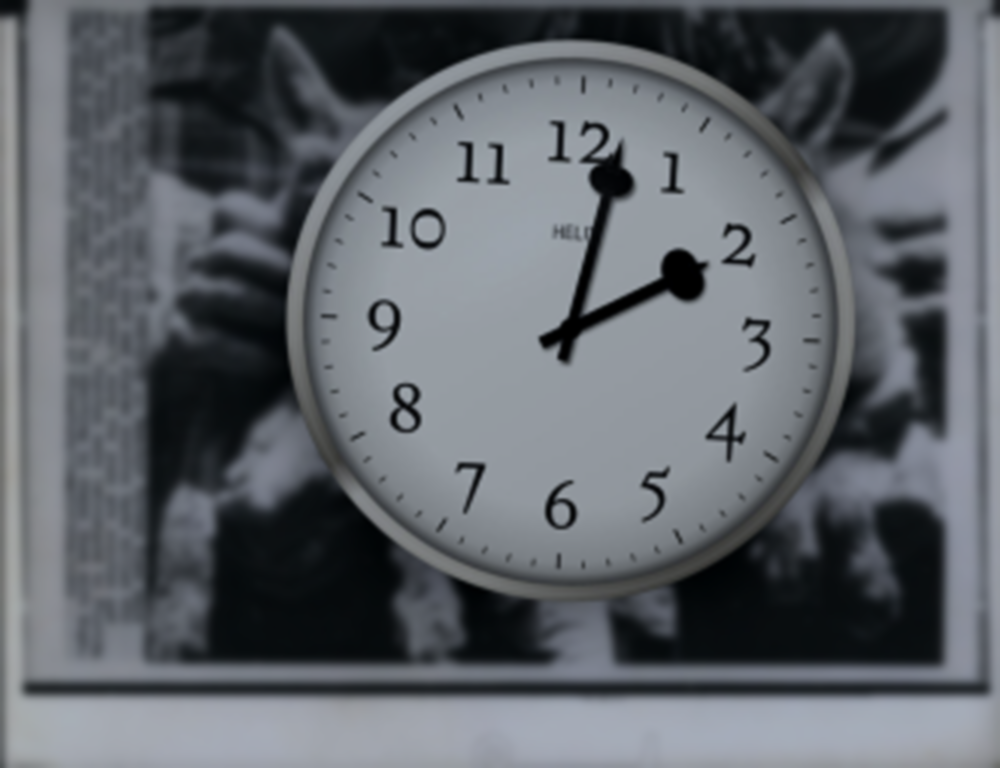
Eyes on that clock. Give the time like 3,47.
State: 2,02
